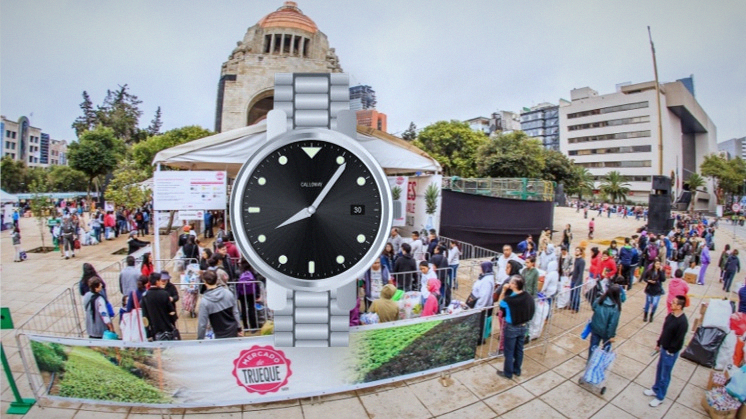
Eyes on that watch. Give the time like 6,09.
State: 8,06
